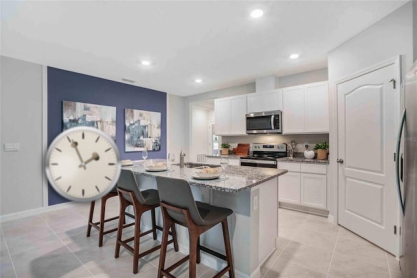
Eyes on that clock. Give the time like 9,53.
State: 1,56
